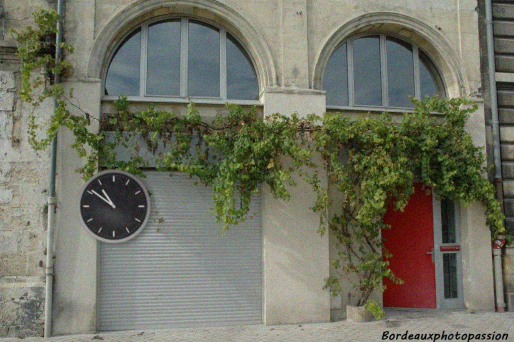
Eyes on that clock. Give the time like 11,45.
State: 10,51
